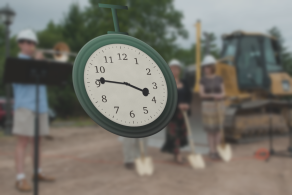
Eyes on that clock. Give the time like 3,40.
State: 3,46
